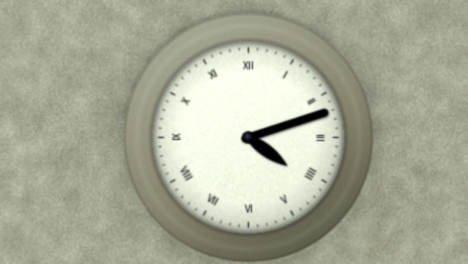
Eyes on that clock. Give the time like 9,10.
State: 4,12
